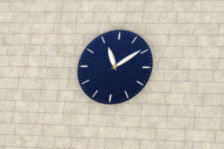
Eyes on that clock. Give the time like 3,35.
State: 11,09
